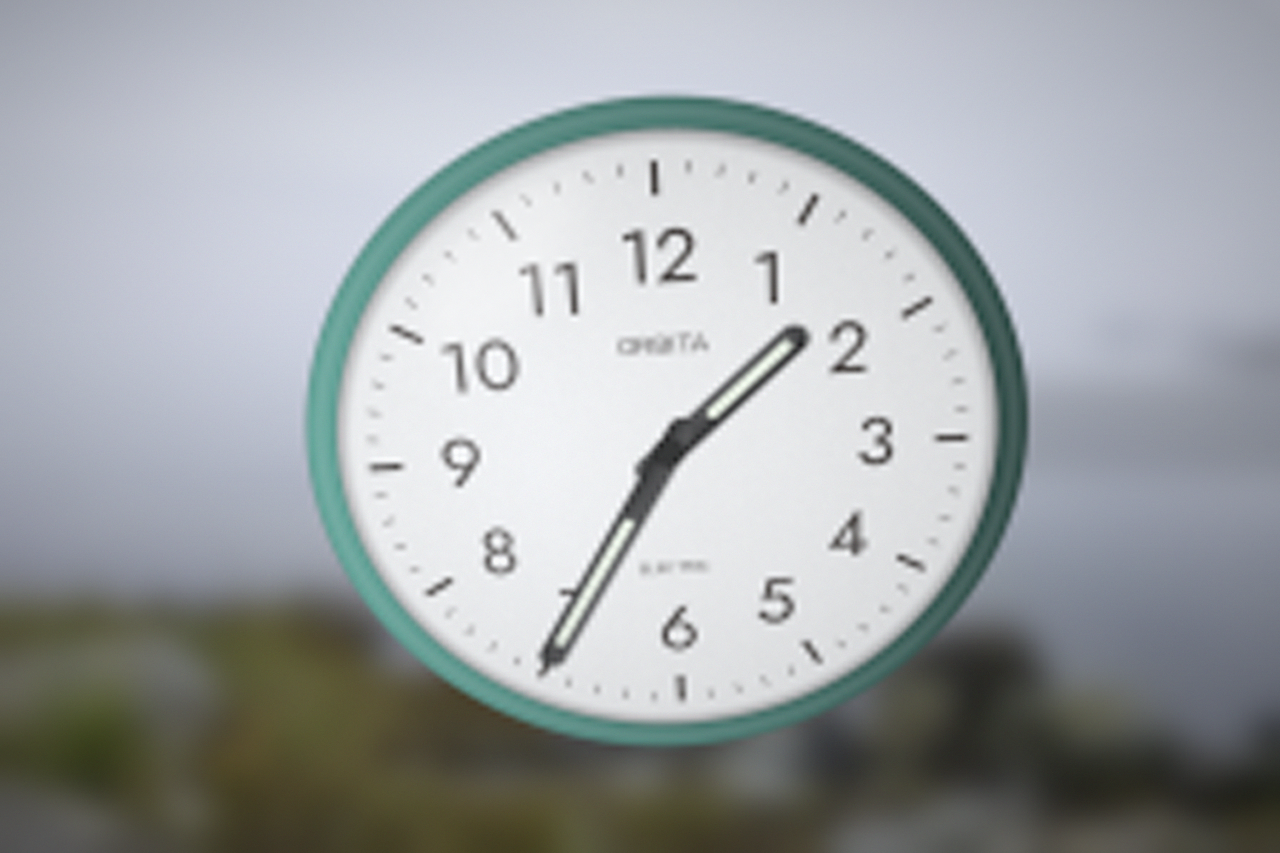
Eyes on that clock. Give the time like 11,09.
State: 1,35
